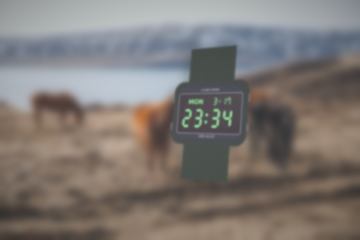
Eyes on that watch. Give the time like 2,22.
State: 23,34
